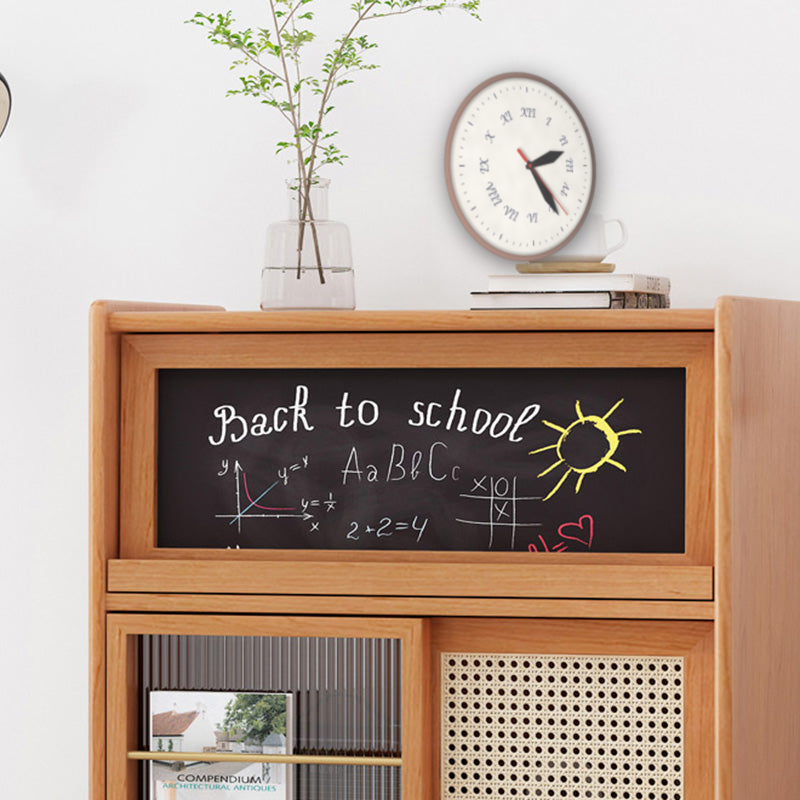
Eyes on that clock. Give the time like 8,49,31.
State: 2,24,23
